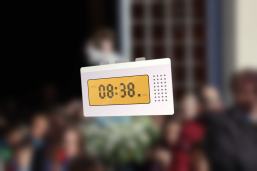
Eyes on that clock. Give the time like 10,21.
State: 8,38
